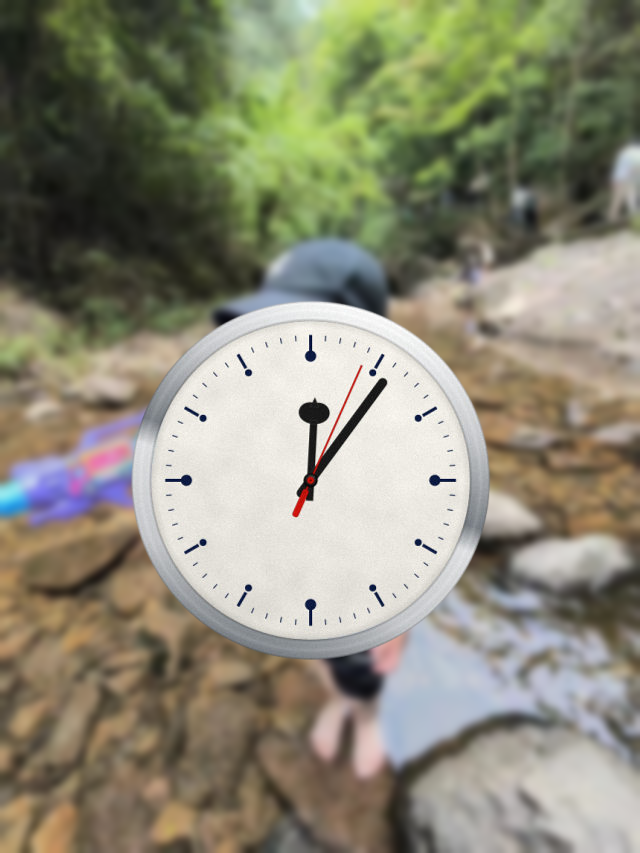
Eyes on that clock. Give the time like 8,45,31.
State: 12,06,04
